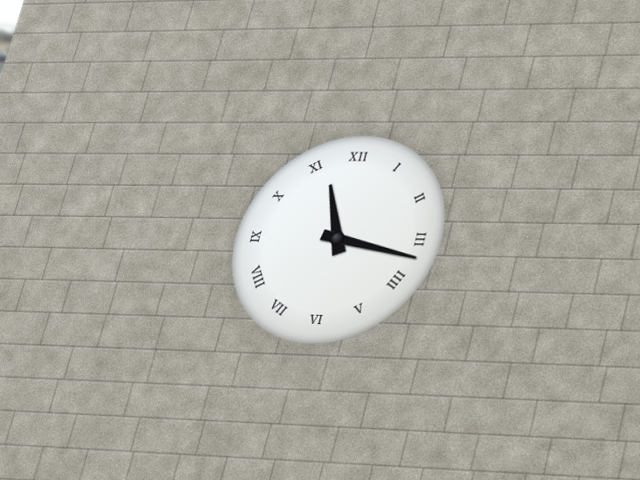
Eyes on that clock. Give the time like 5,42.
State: 11,17
